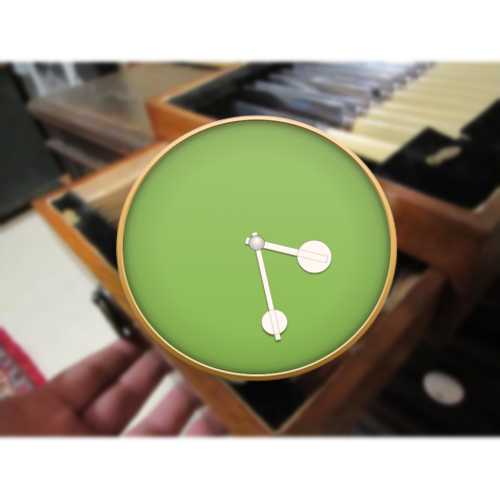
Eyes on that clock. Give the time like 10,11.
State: 3,28
